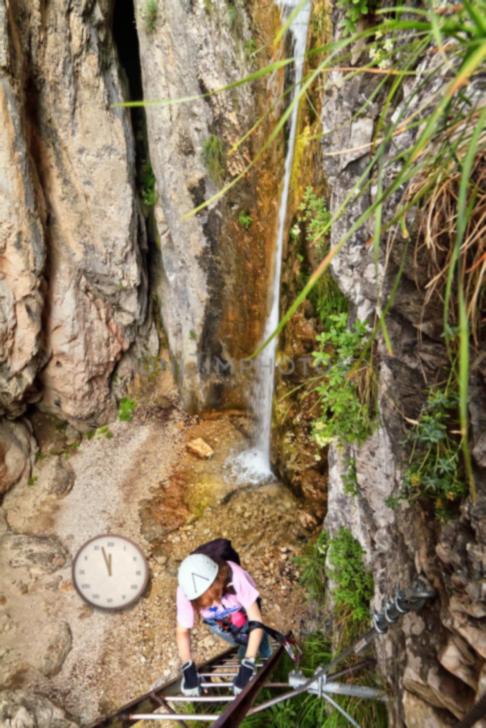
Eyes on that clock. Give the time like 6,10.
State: 11,57
